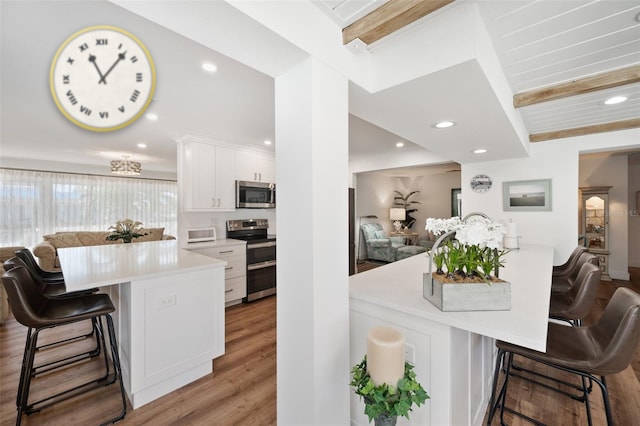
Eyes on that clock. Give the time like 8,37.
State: 11,07
